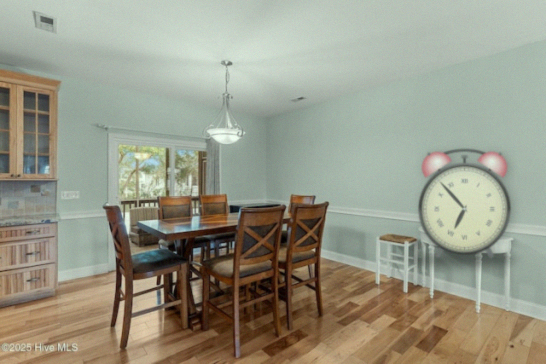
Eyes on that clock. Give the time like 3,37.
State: 6,53
